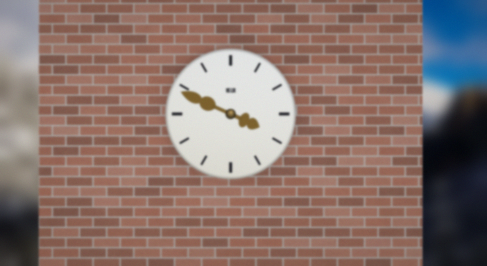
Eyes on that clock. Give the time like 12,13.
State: 3,49
